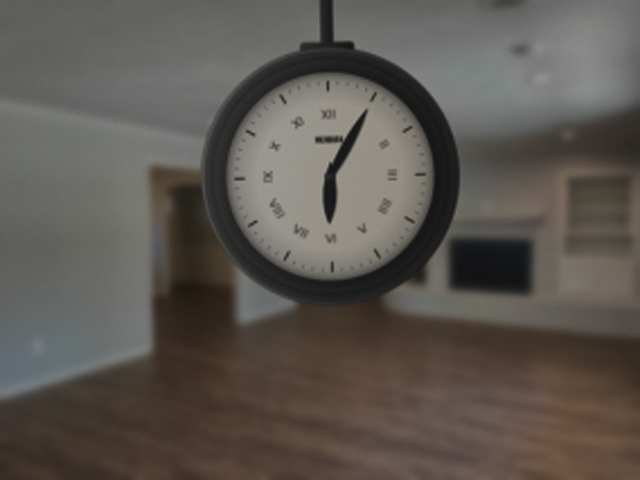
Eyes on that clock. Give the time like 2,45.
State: 6,05
